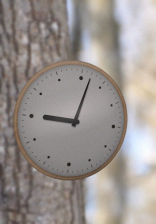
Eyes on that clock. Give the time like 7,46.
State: 9,02
